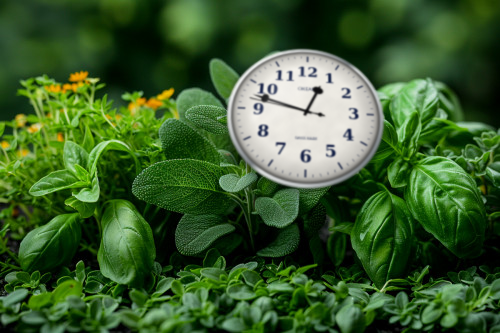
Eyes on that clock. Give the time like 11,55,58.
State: 12,47,47
